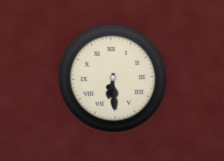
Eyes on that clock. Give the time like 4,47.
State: 6,30
